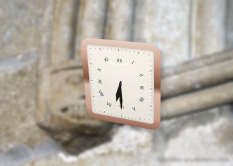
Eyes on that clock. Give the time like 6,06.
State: 6,30
